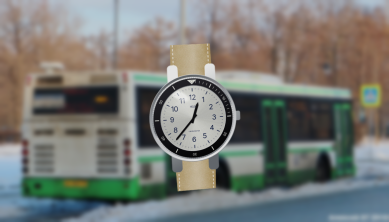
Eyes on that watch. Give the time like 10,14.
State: 12,37
